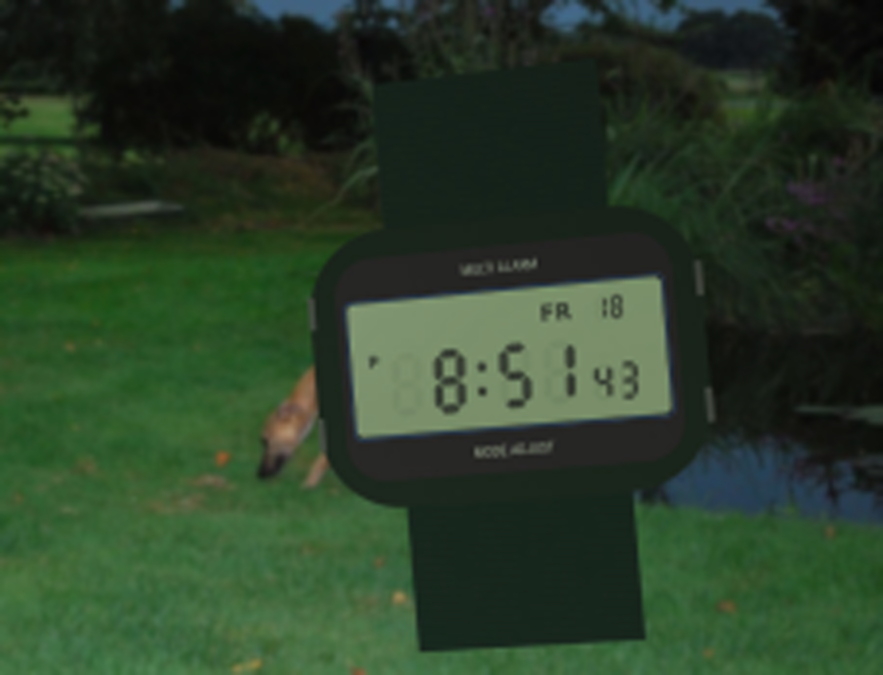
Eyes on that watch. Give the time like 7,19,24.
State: 8,51,43
